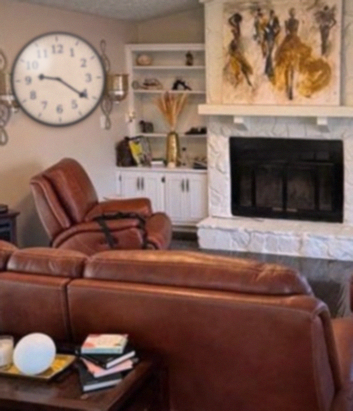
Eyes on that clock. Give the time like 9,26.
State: 9,21
